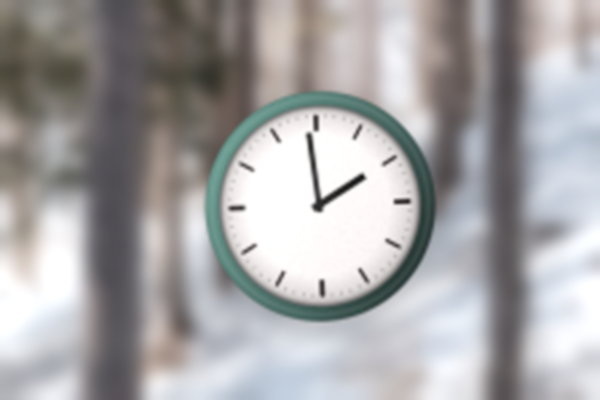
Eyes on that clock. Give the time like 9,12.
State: 1,59
